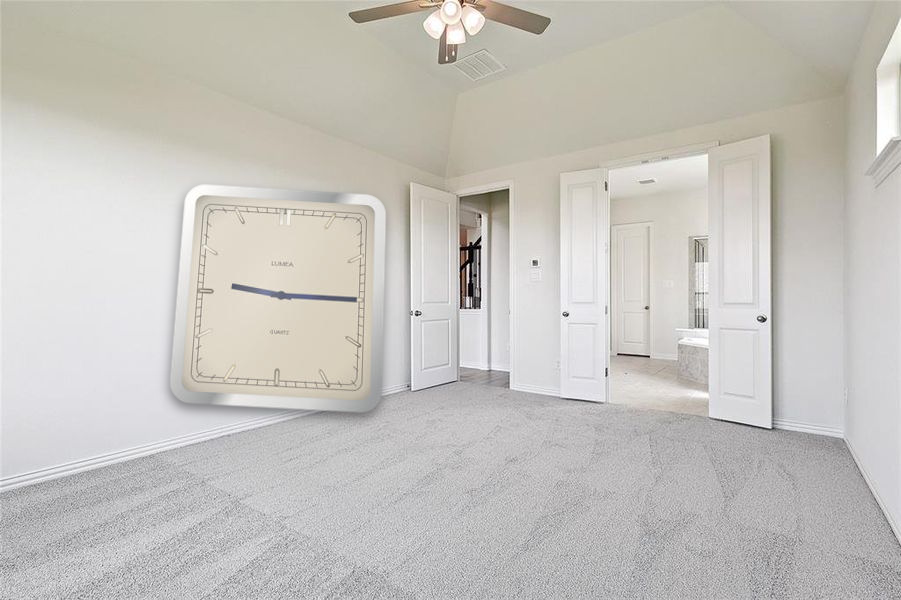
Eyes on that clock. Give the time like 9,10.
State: 9,15
